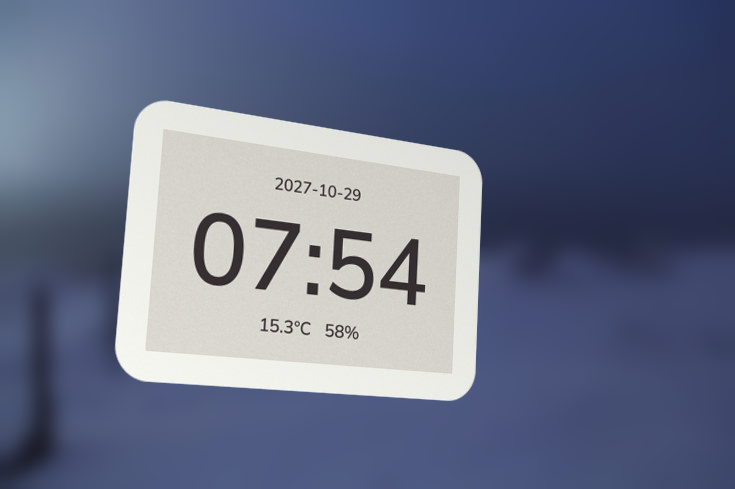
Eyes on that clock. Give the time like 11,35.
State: 7,54
